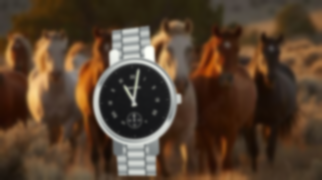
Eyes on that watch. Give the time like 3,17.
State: 11,02
